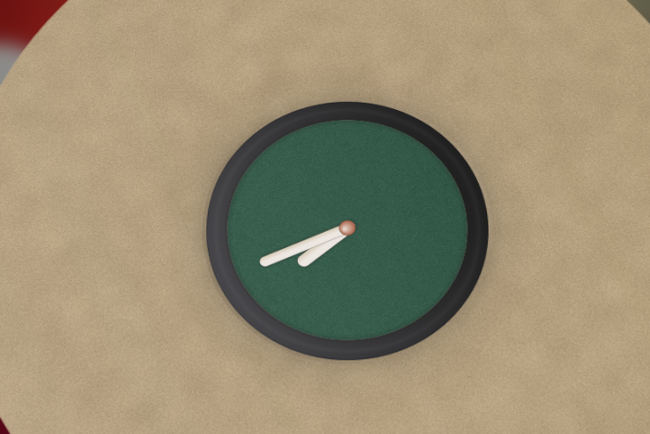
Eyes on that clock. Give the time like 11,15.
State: 7,41
